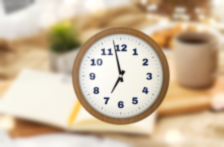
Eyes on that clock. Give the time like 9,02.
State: 6,58
